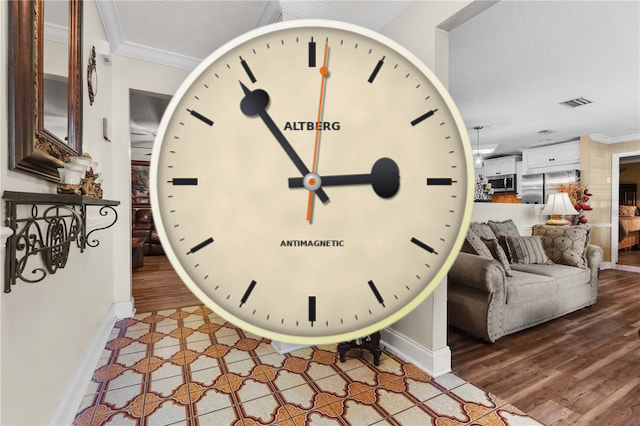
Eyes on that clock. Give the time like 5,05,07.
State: 2,54,01
